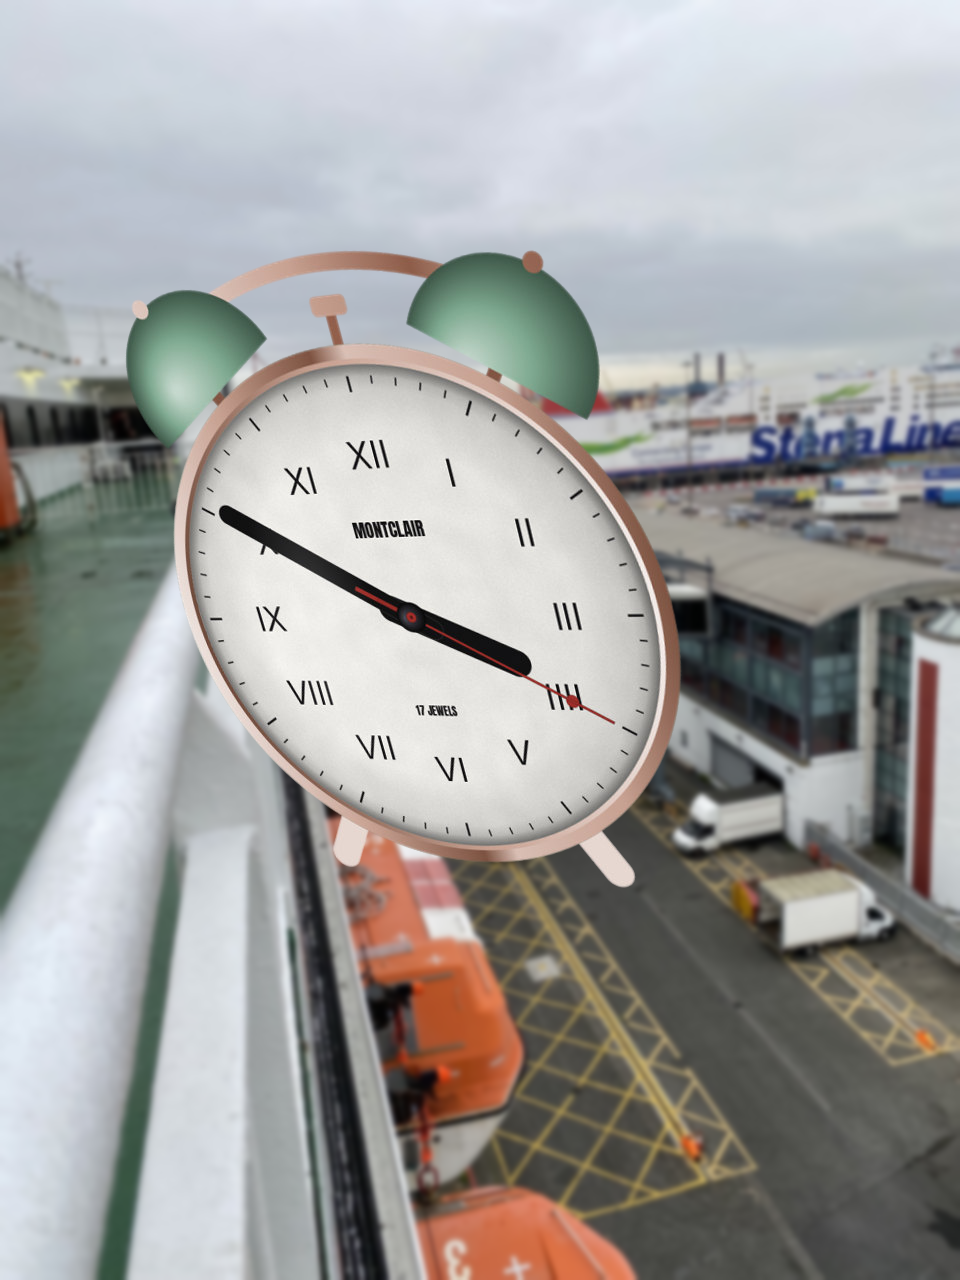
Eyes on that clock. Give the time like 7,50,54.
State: 3,50,20
